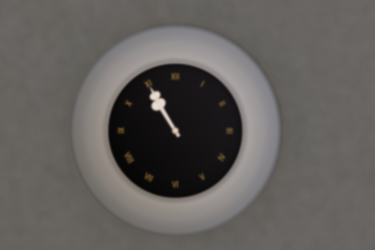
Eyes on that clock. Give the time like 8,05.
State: 10,55
